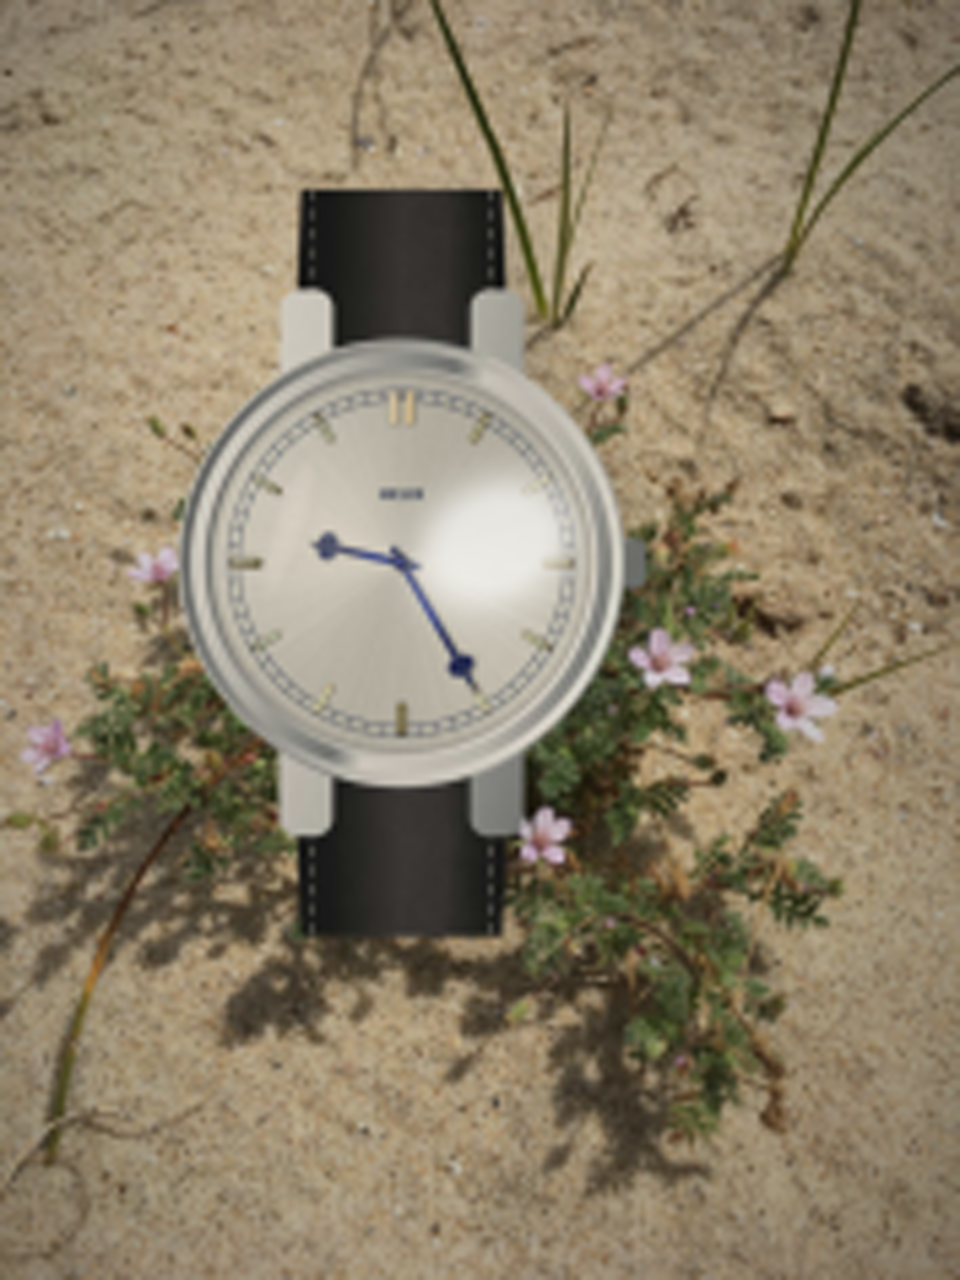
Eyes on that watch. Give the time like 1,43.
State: 9,25
